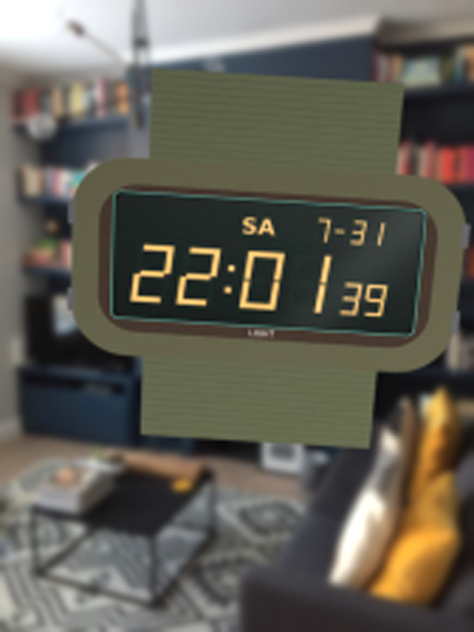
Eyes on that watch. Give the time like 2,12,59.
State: 22,01,39
